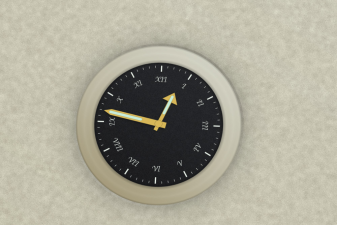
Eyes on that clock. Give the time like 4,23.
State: 12,47
